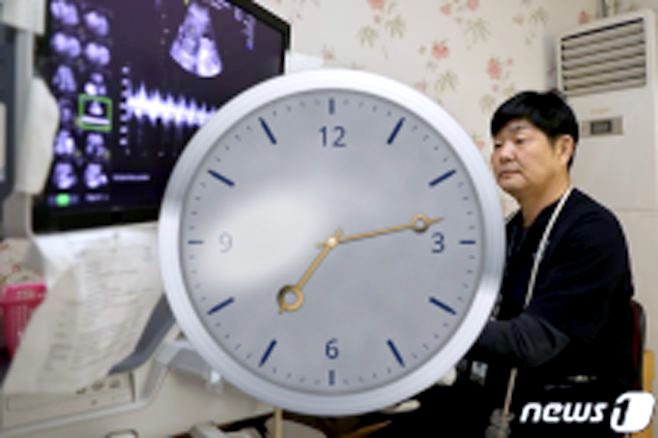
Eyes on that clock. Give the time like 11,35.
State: 7,13
